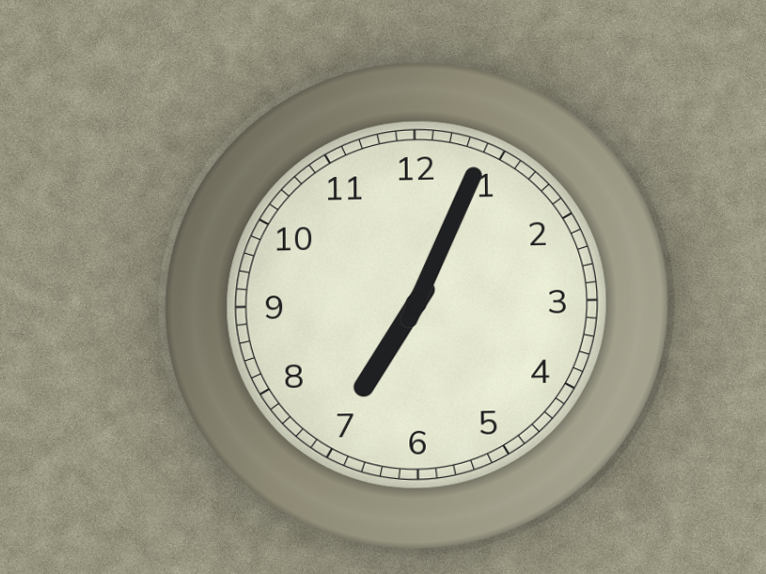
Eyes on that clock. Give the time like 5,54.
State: 7,04
